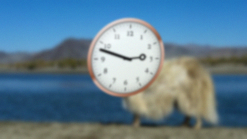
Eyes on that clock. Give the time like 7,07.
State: 2,48
